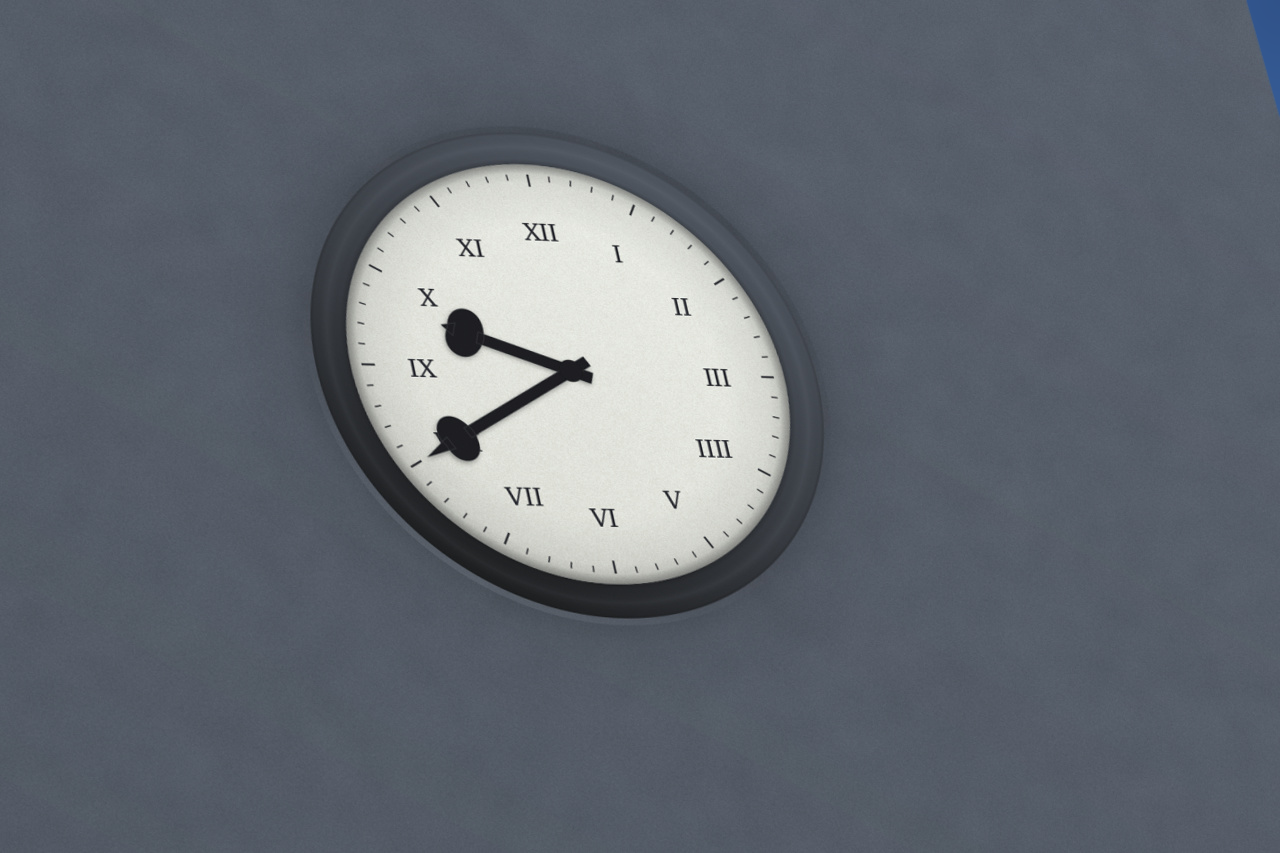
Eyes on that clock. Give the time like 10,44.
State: 9,40
